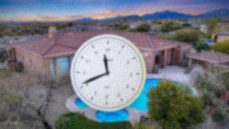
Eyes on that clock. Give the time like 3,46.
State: 11,41
